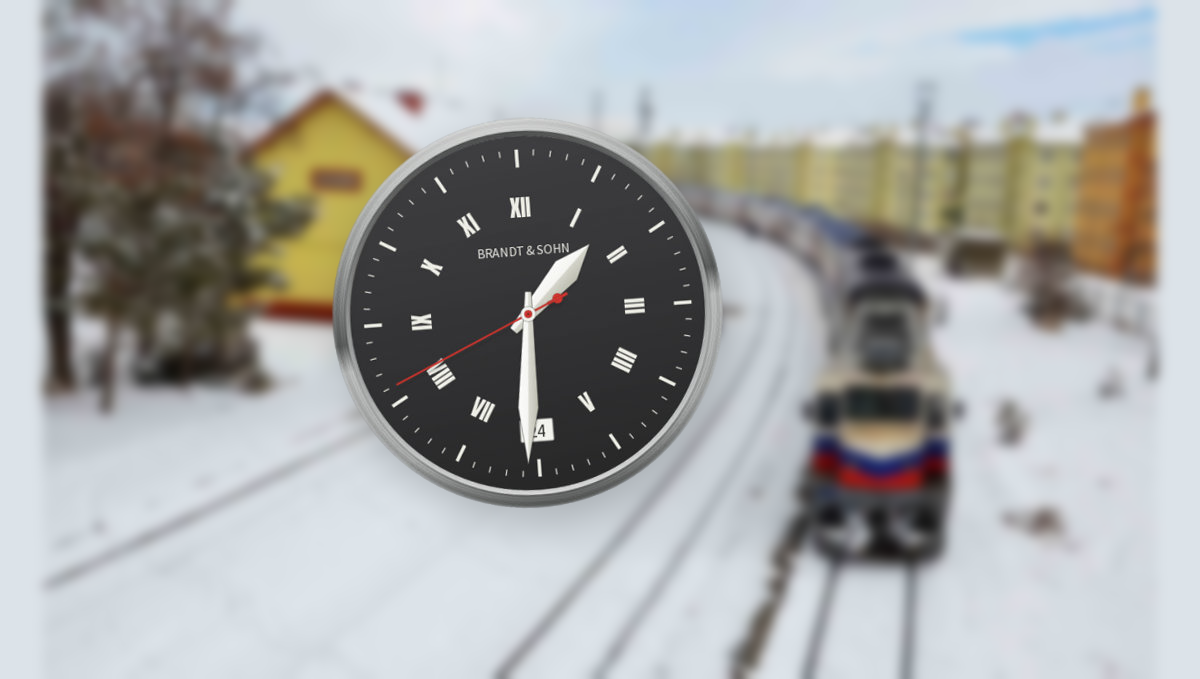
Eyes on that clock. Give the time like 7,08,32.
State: 1,30,41
